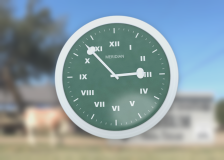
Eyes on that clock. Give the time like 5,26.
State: 2,53
